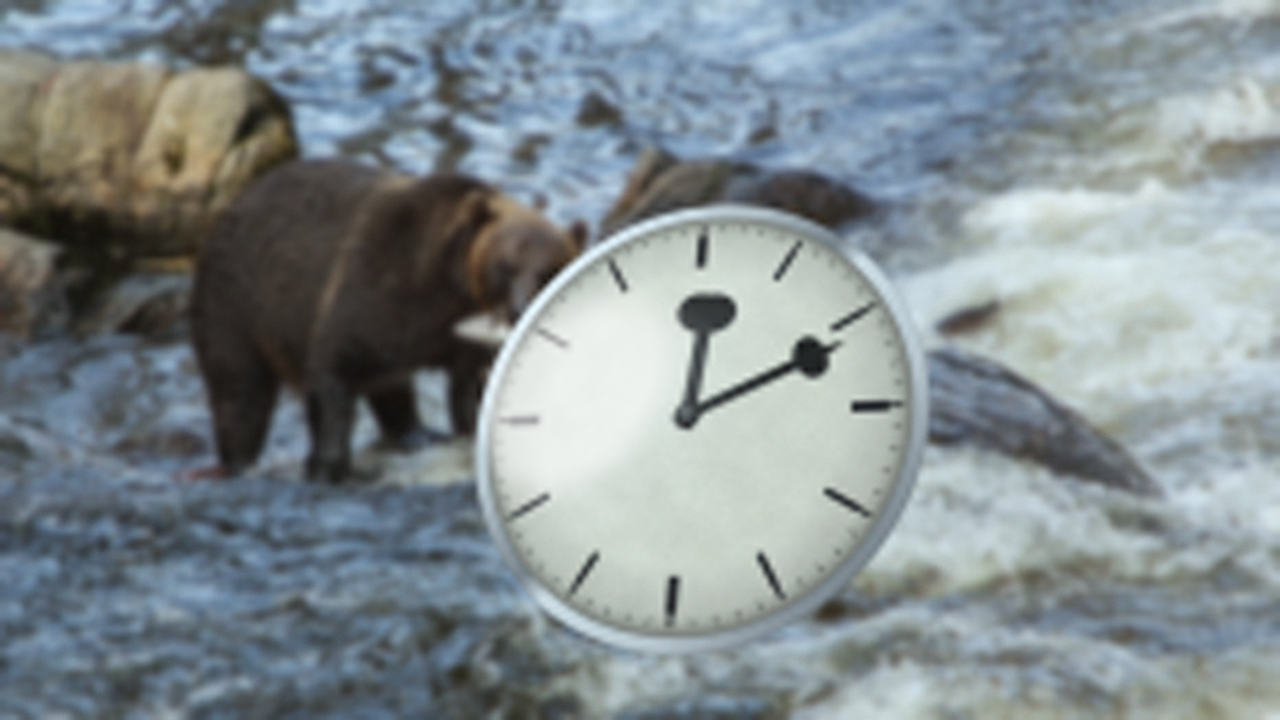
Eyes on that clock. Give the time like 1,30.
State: 12,11
